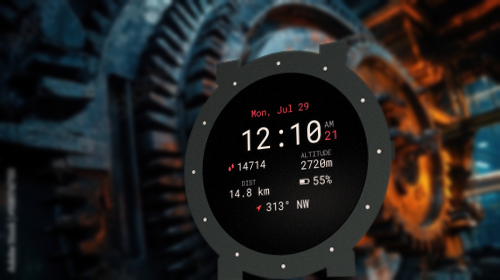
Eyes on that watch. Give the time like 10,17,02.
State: 12,10,21
